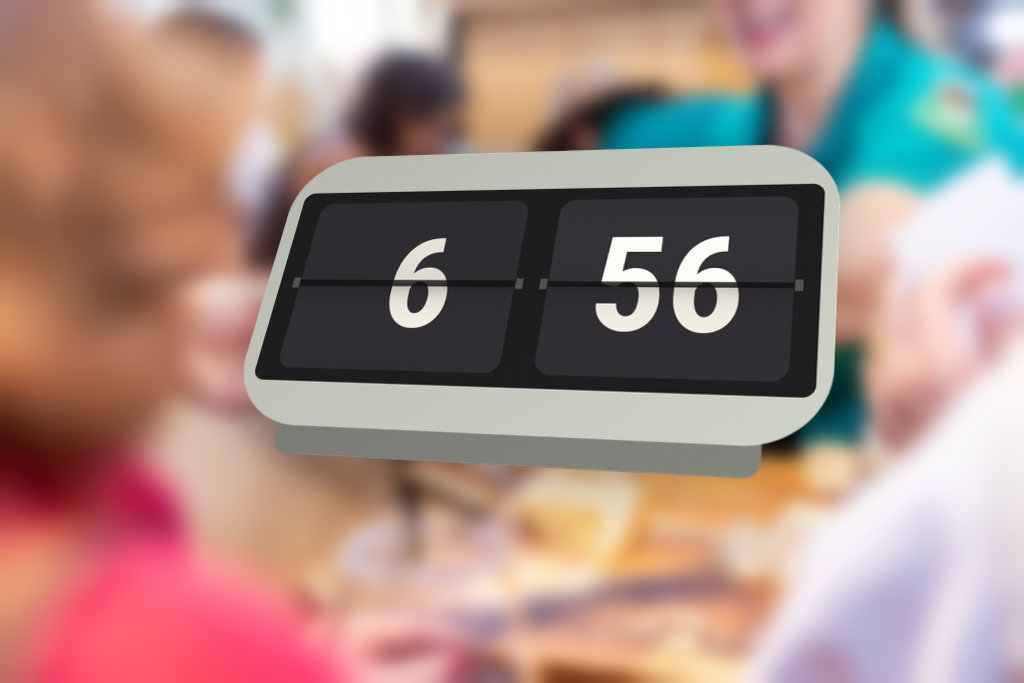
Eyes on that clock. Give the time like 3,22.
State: 6,56
